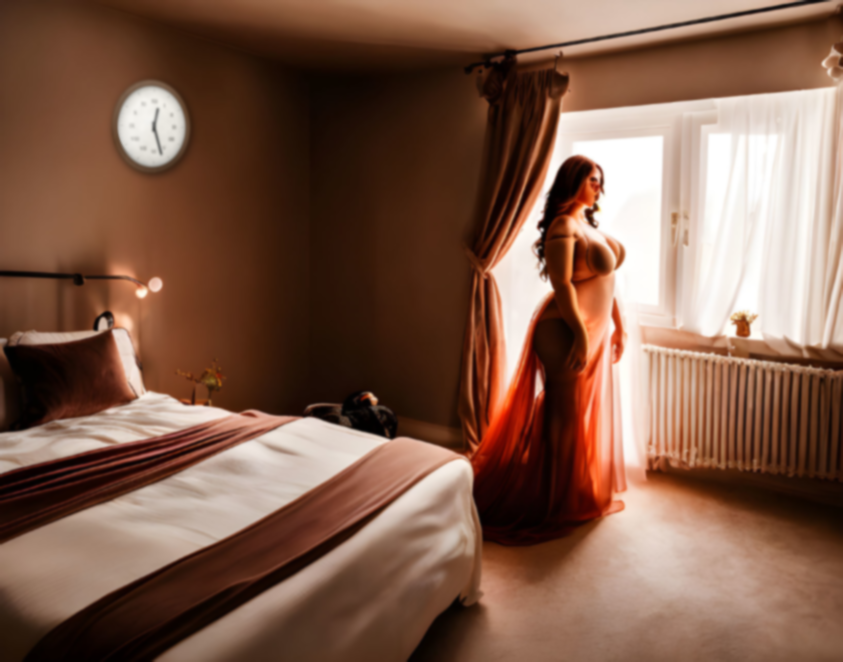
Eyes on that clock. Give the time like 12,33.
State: 12,27
